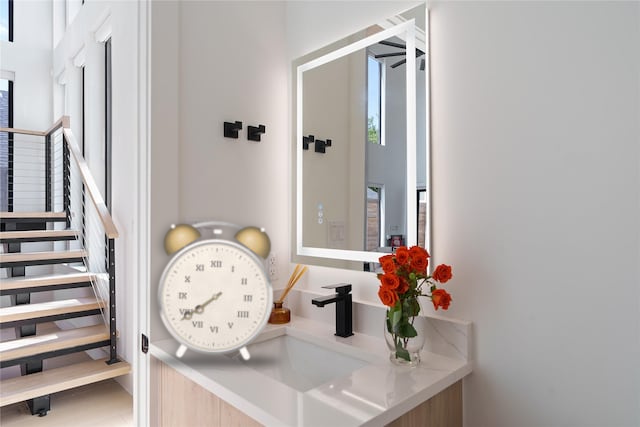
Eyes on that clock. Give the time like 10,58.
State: 7,39
